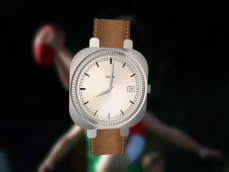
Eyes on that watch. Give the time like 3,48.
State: 8,01
